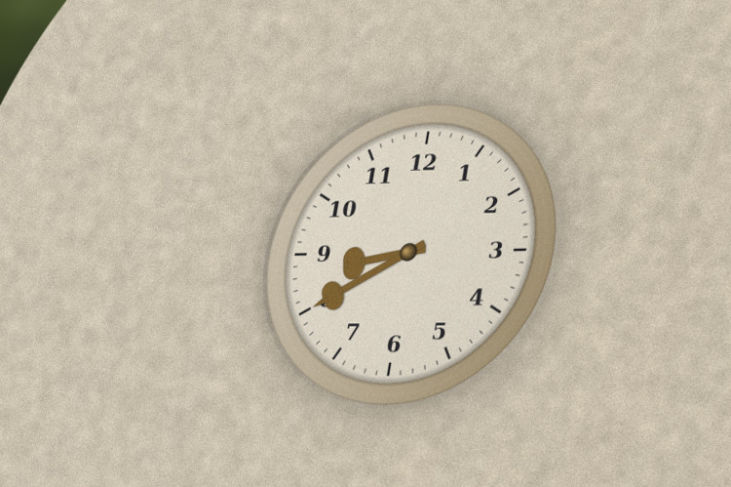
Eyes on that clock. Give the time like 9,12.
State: 8,40
